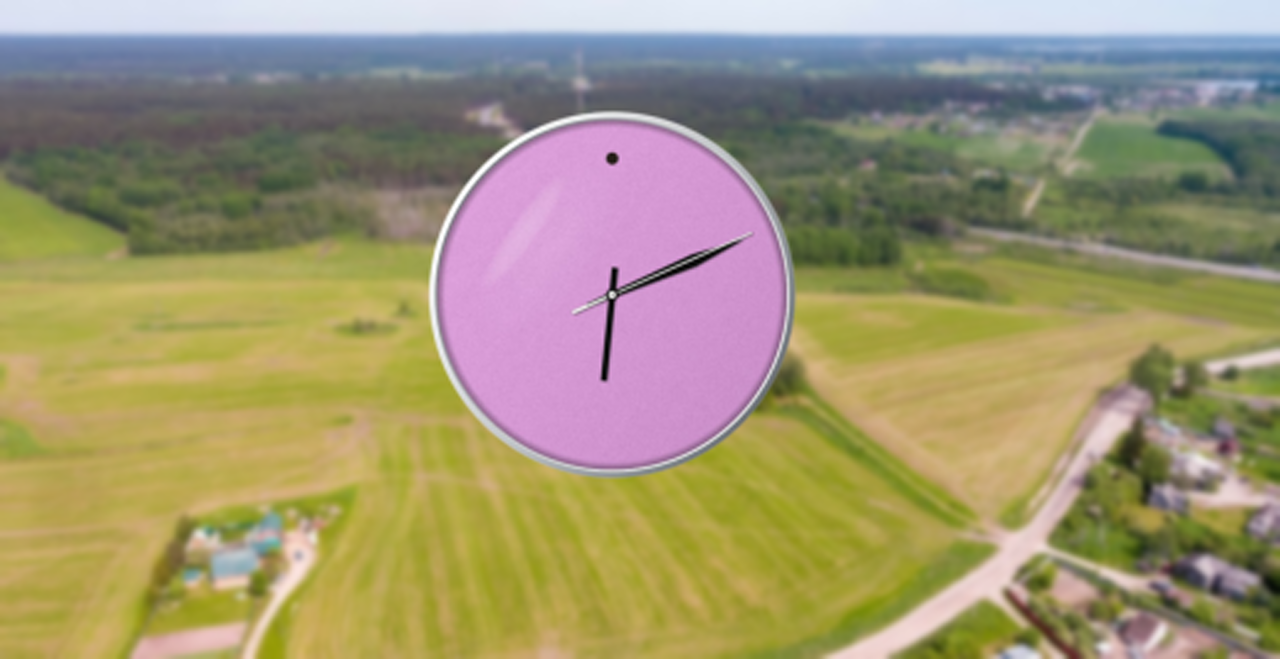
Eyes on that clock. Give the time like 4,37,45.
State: 6,11,11
